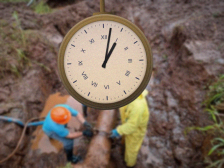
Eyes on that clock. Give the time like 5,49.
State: 1,02
